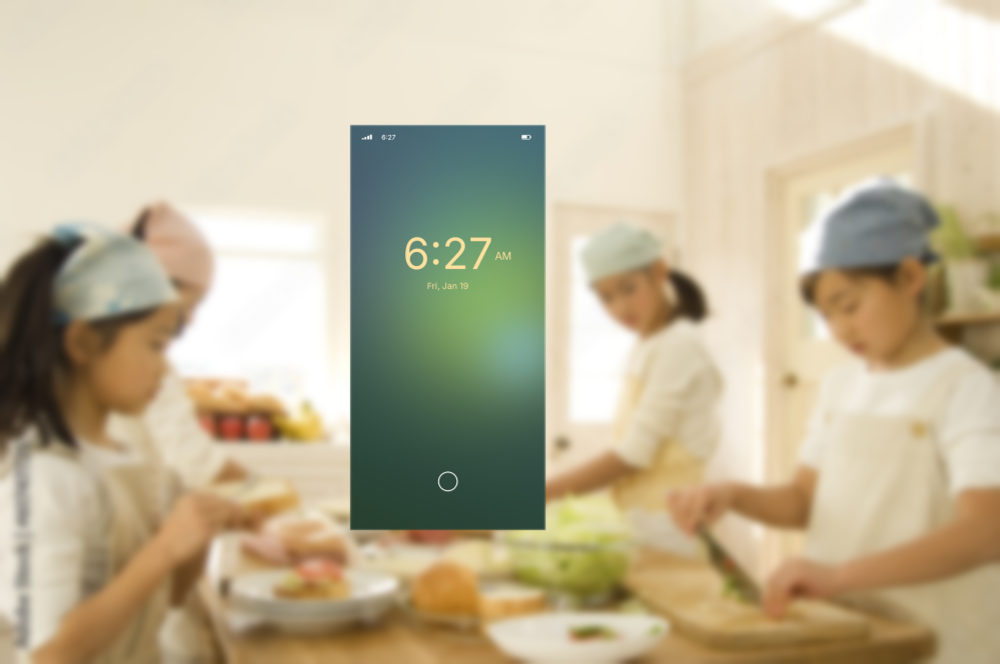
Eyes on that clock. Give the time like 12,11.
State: 6,27
